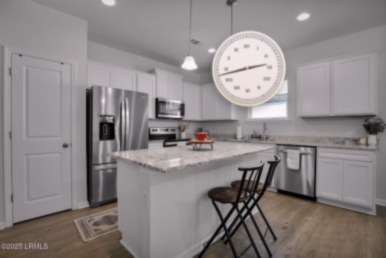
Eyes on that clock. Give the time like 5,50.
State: 2,43
